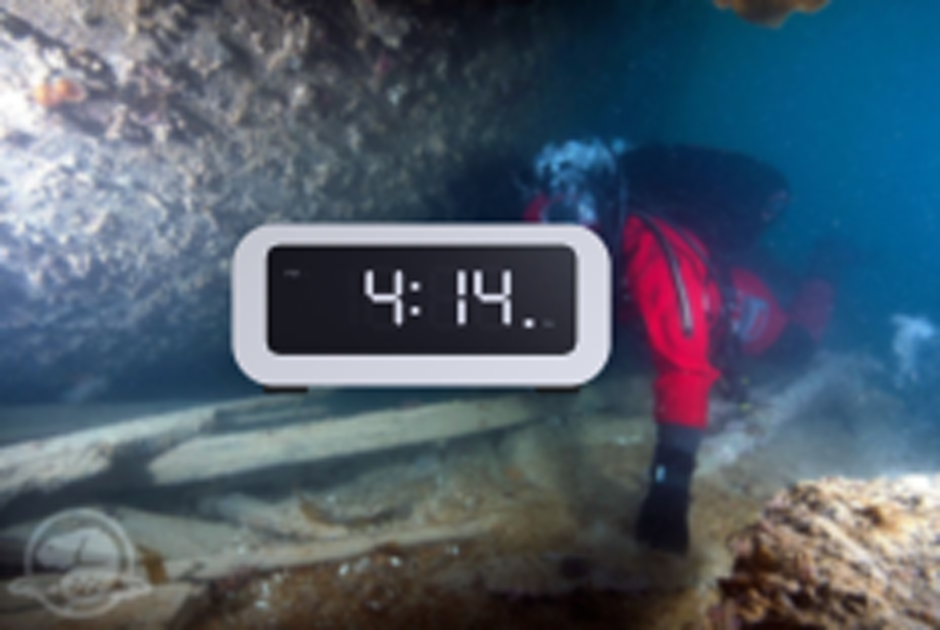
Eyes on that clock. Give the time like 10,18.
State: 4,14
